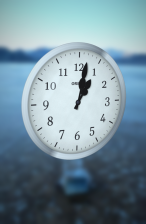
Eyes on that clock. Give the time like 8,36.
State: 1,02
